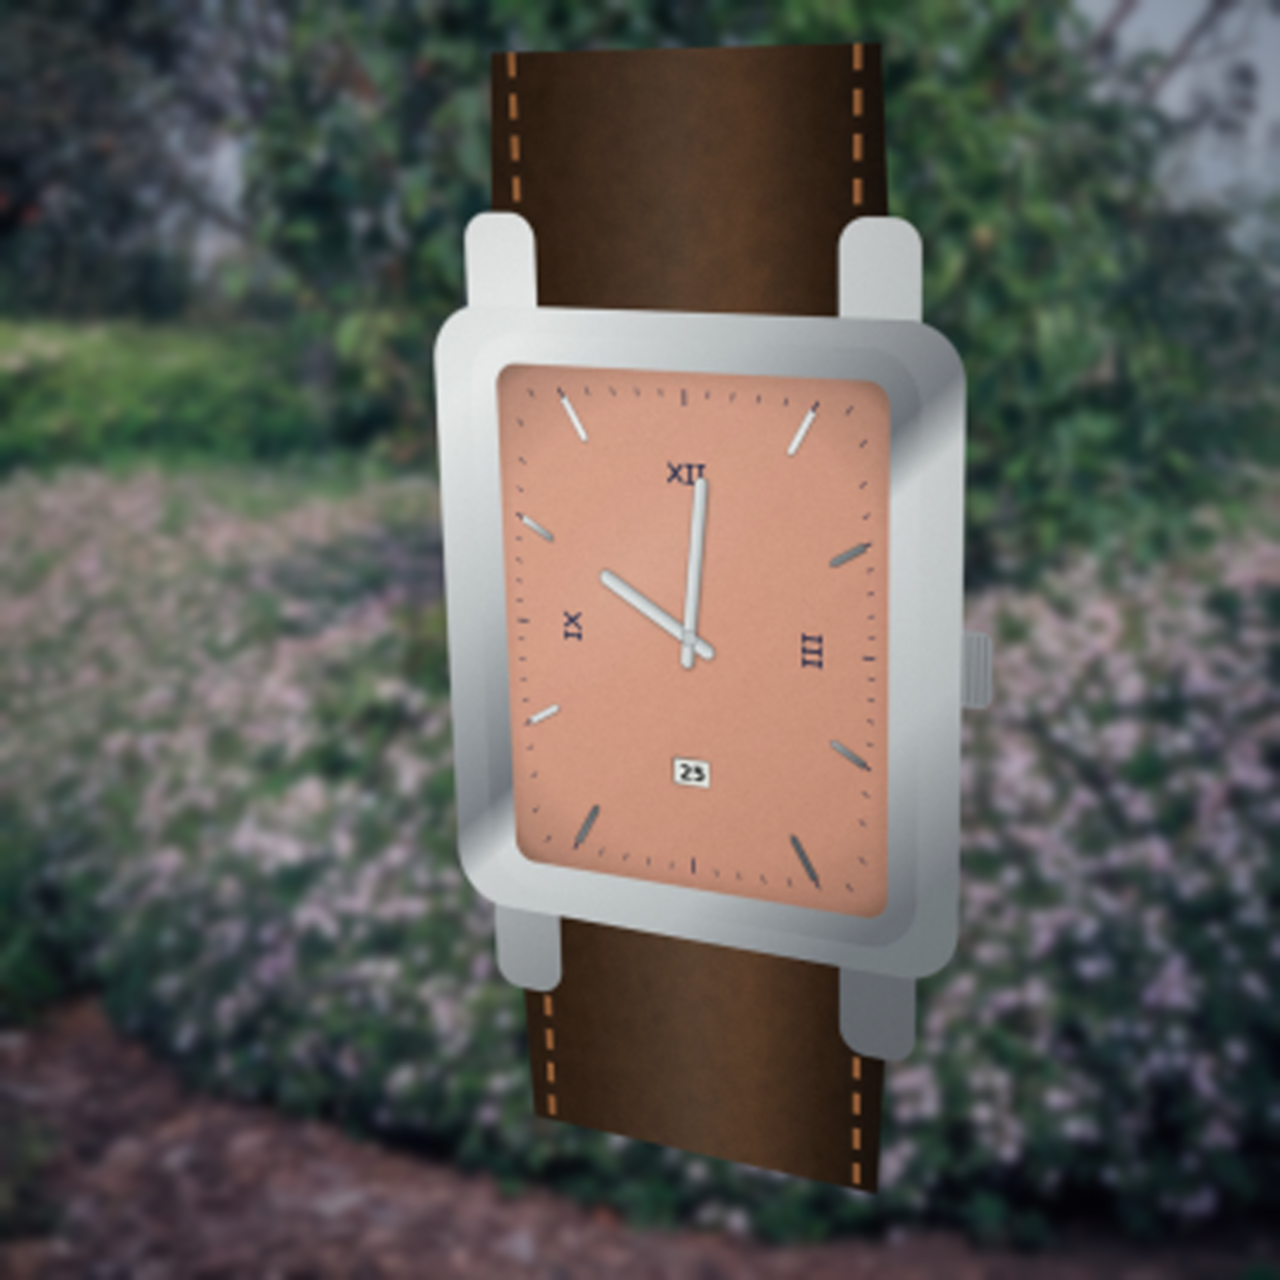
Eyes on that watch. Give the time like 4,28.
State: 10,01
